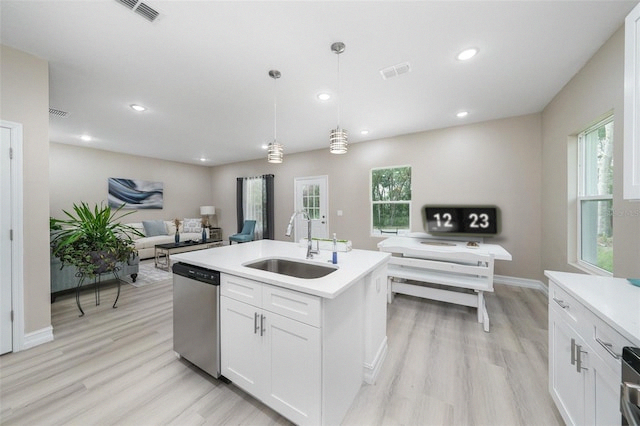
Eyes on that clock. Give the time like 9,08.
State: 12,23
